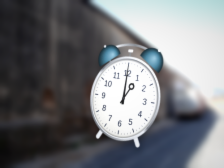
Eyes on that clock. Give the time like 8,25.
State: 1,00
